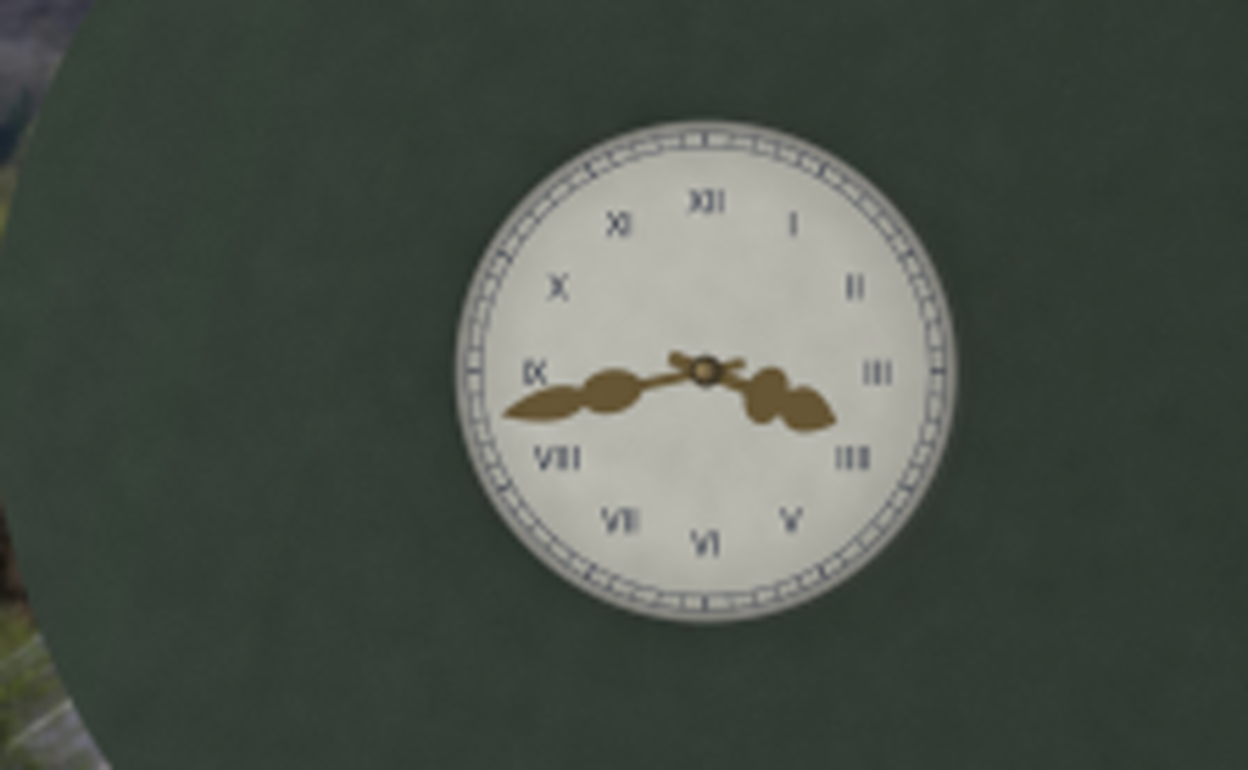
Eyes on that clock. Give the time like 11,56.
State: 3,43
